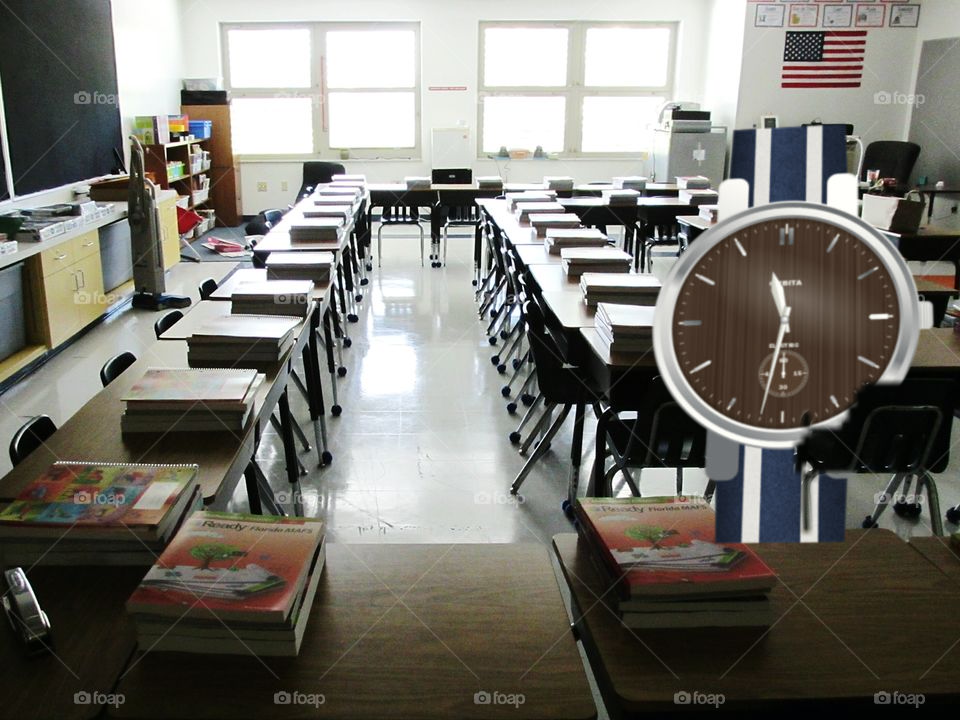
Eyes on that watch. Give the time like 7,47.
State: 11,32
